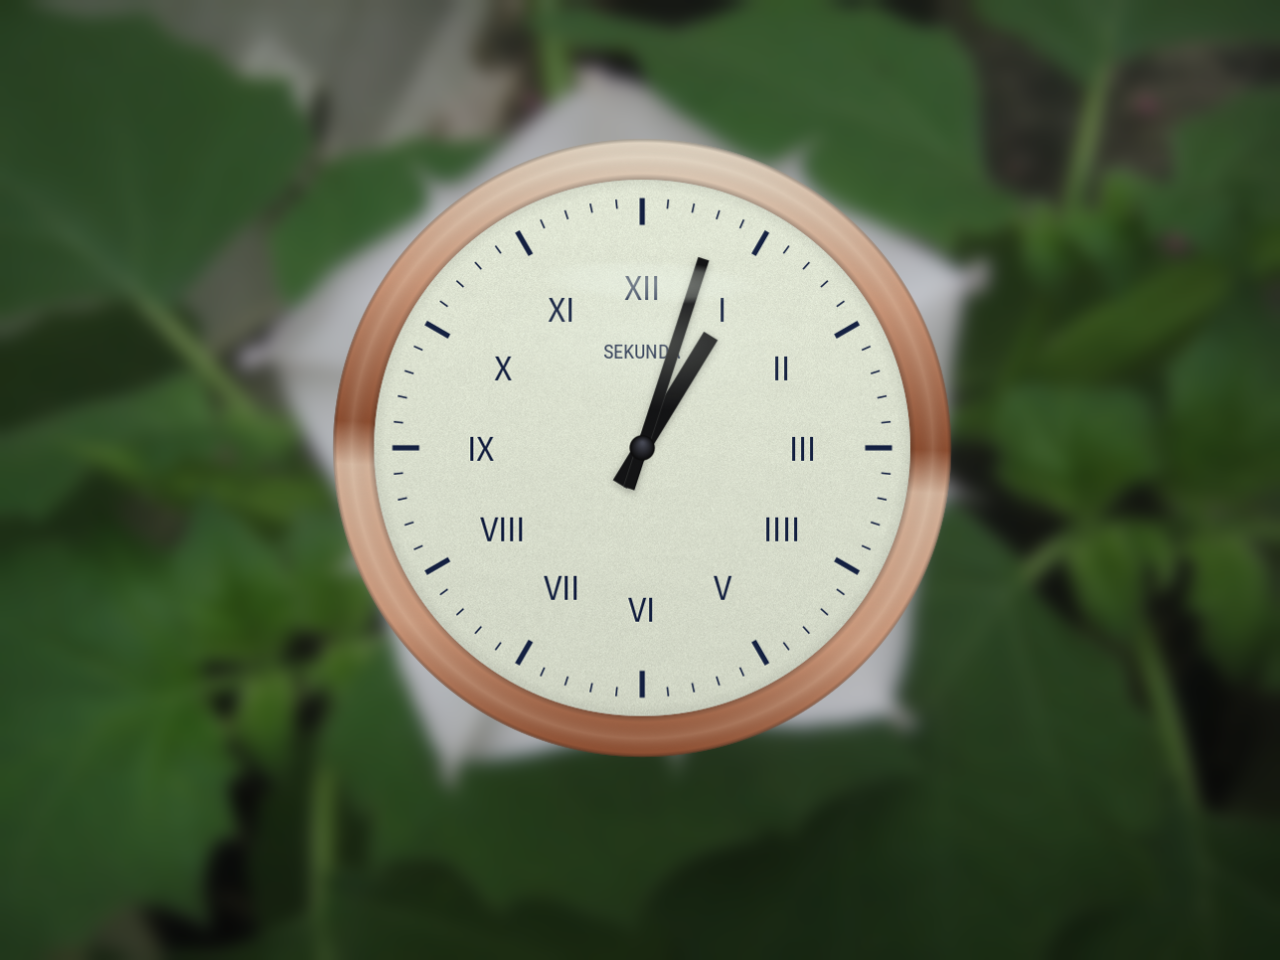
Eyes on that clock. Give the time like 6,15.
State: 1,03
